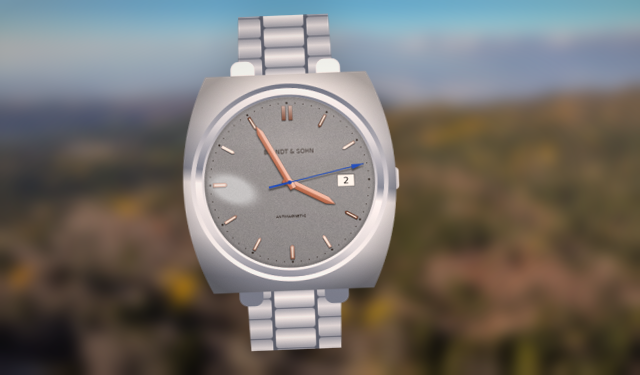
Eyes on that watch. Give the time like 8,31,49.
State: 3,55,13
